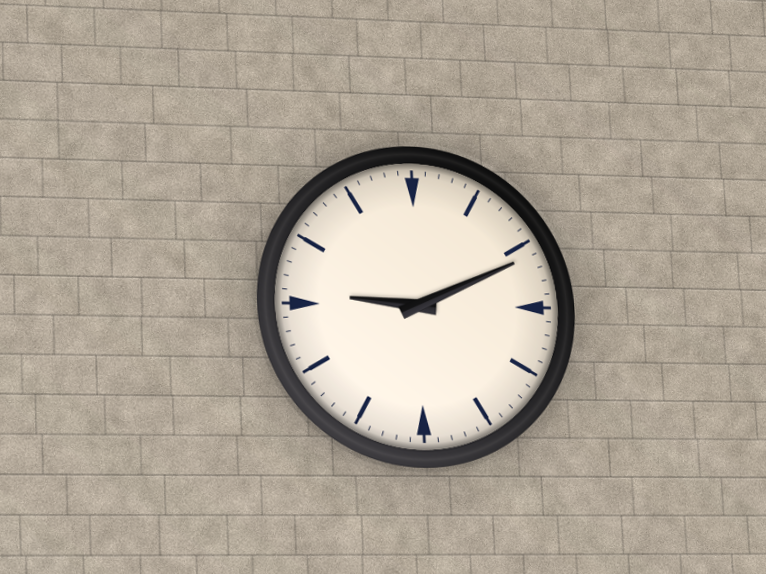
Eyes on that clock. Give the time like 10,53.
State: 9,11
